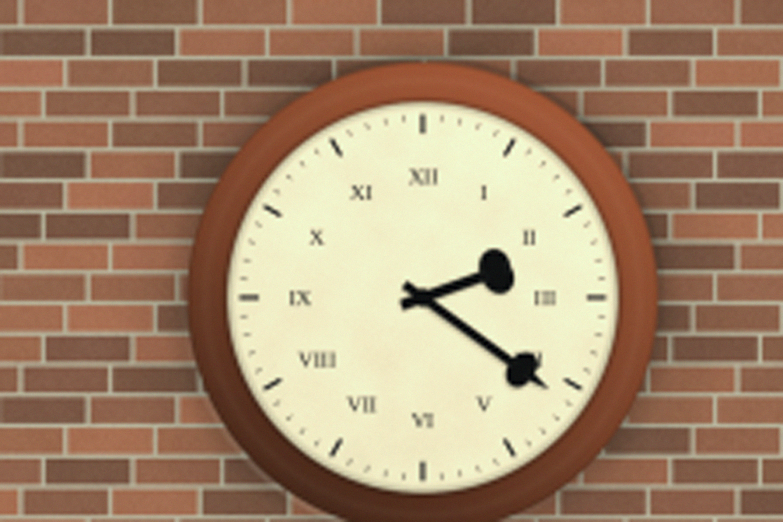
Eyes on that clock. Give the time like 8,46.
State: 2,21
